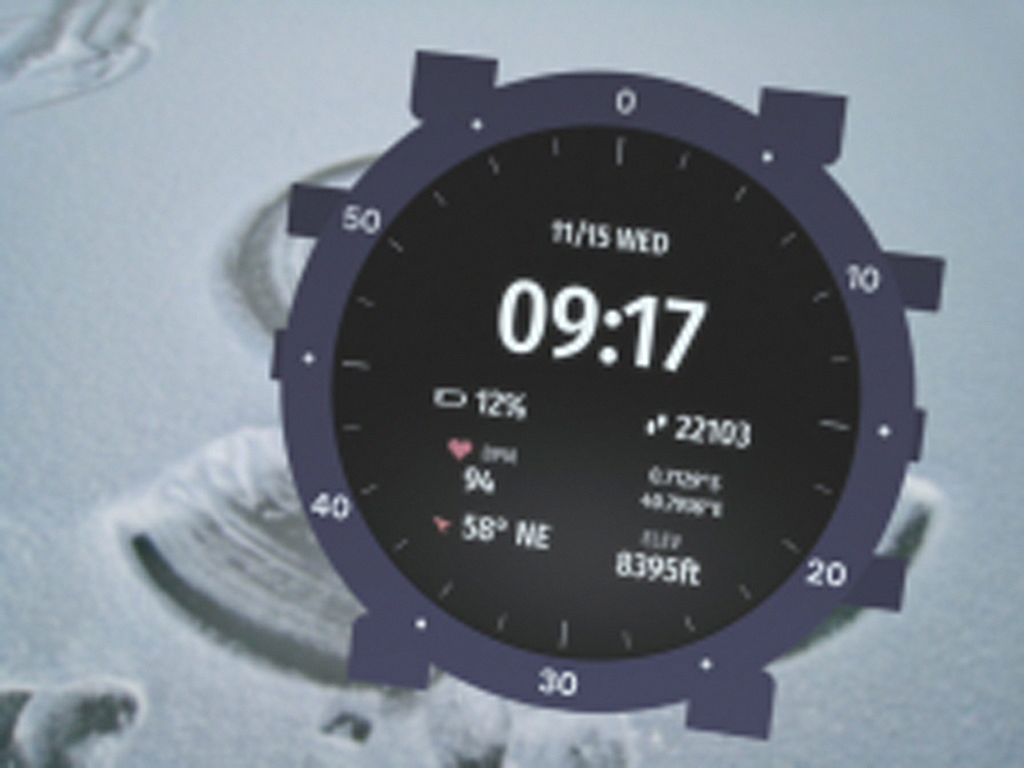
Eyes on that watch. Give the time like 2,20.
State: 9,17
